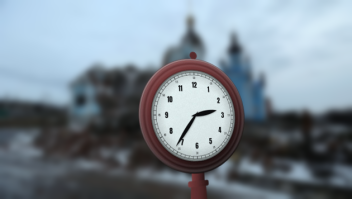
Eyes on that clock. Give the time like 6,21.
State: 2,36
